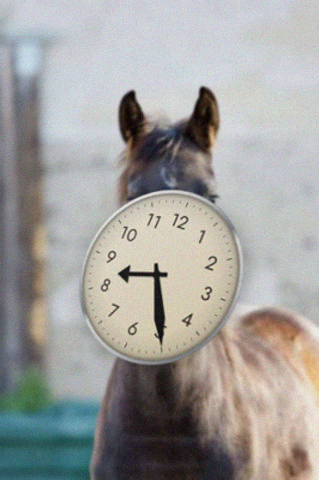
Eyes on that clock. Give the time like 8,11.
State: 8,25
